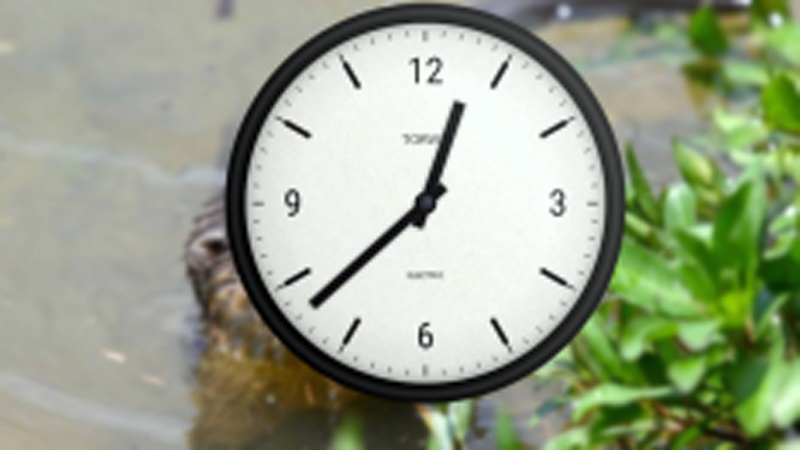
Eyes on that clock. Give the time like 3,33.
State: 12,38
